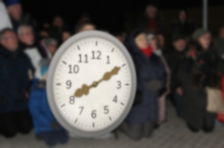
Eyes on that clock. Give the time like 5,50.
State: 8,10
